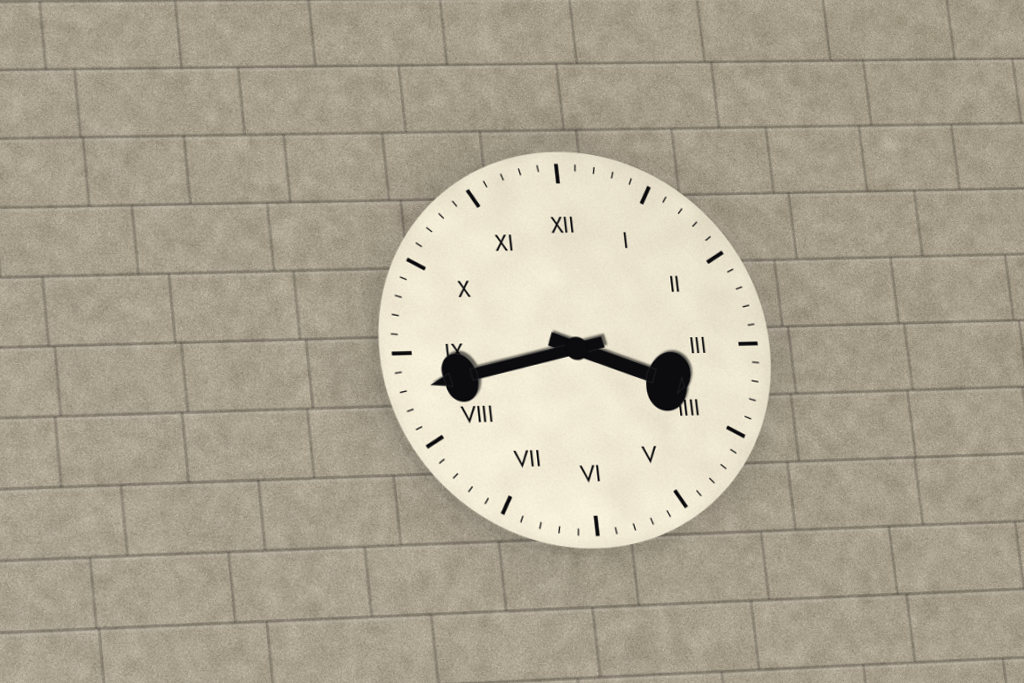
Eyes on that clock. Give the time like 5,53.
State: 3,43
